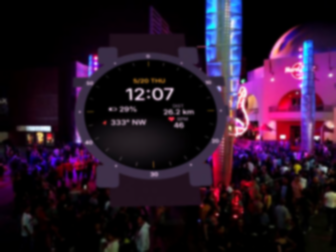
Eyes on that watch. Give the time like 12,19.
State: 12,07
